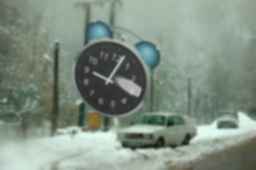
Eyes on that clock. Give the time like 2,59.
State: 9,02
